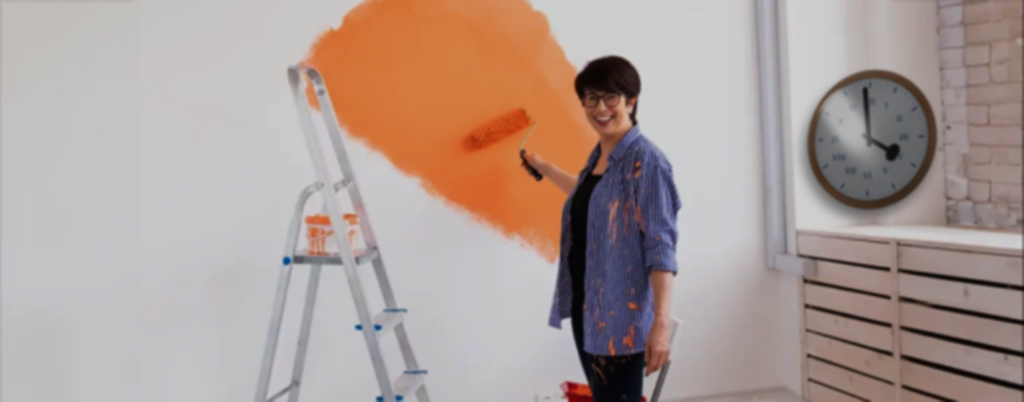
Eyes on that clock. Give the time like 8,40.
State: 3,59
